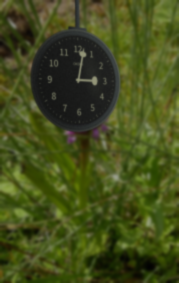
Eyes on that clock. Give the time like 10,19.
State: 3,02
